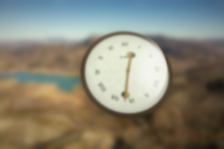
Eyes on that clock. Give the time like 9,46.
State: 12,32
